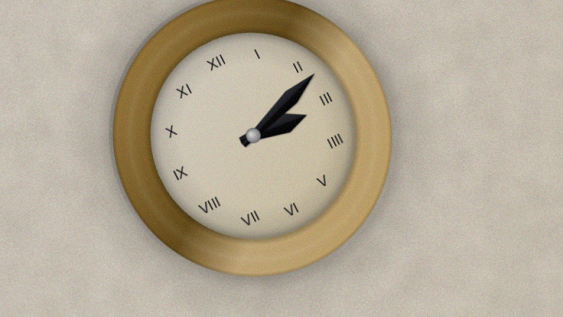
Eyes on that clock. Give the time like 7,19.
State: 3,12
